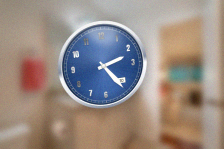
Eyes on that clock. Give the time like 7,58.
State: 2,24
